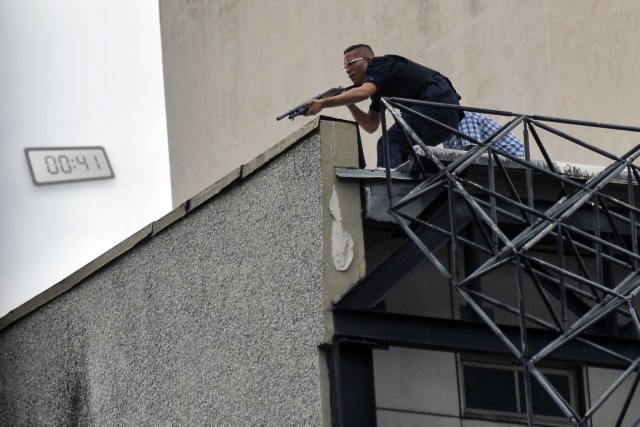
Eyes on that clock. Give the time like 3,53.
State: 0,41
